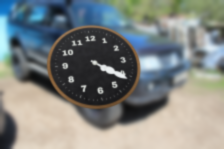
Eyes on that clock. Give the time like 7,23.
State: 4,21
